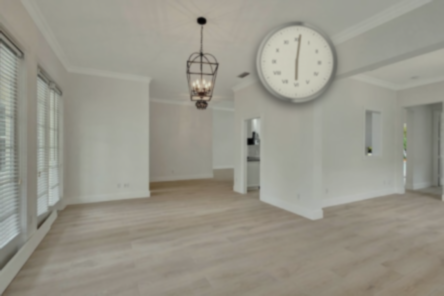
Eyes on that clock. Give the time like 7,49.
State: 6,01
